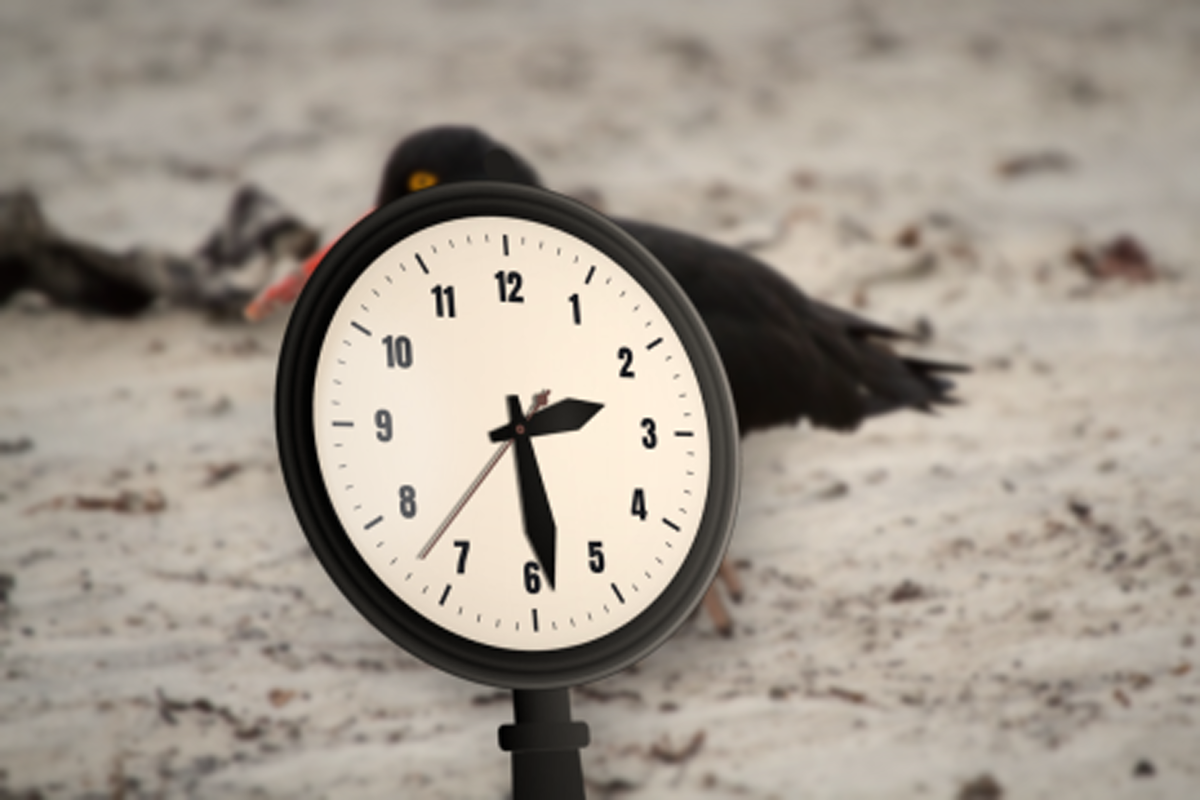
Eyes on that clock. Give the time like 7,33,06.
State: 2,28,37
